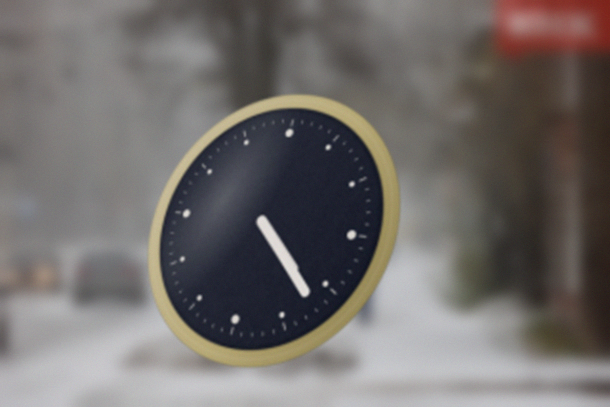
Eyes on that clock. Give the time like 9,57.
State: 4,22
